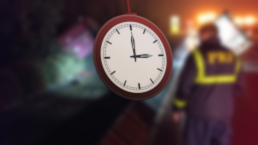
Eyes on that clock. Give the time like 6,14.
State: 3,00
